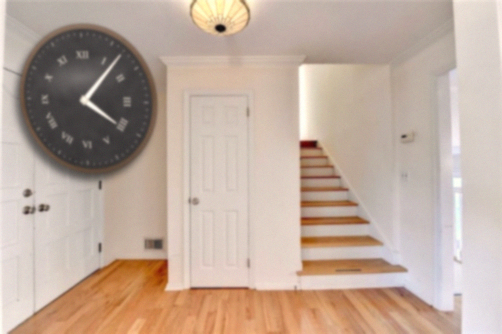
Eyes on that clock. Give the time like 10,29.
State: 4,07
